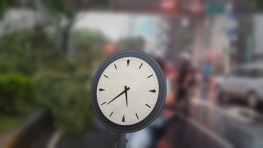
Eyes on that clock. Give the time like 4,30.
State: 5,39
